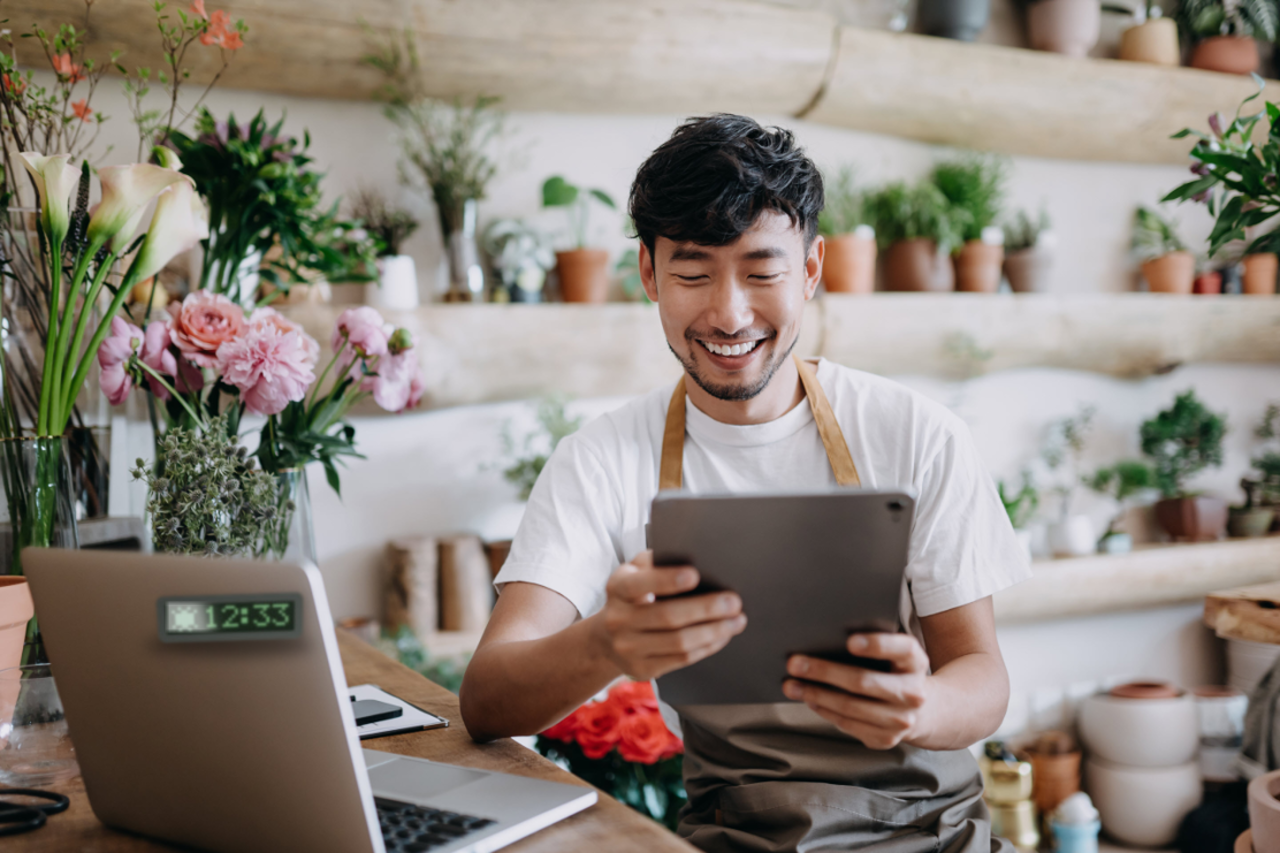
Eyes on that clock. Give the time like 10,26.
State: 12,33
